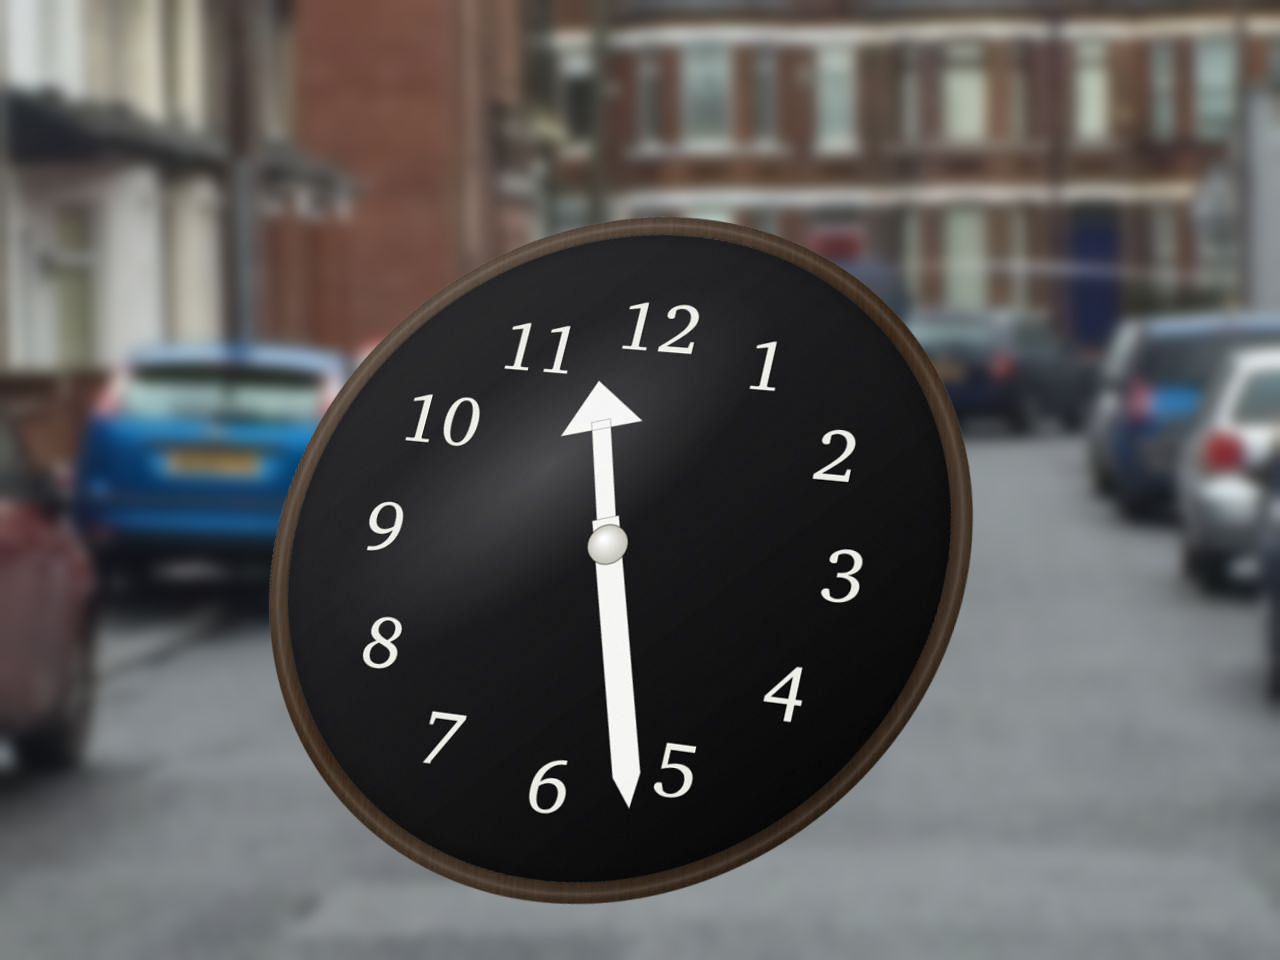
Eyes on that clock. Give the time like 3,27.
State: 11,27
